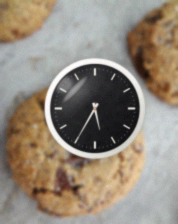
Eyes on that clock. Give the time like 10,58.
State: 5,35
